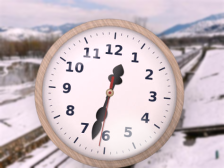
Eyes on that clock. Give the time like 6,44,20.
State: 12,32,31
